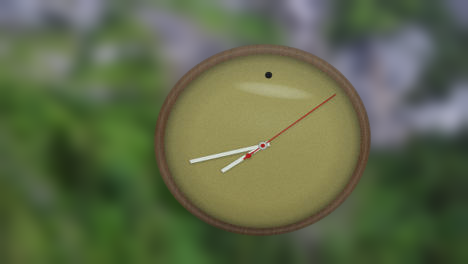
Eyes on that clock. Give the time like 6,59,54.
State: 7,42,08
